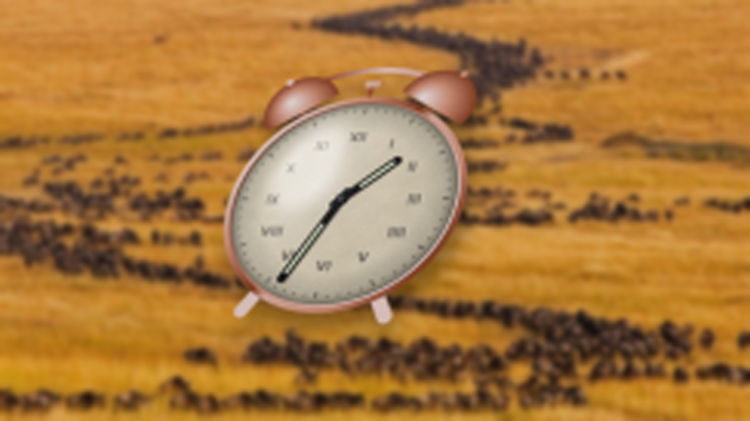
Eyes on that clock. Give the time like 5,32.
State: 1,34
